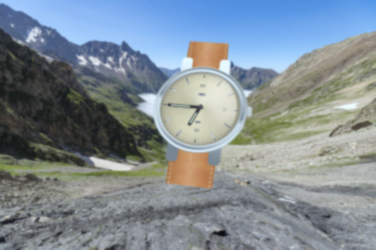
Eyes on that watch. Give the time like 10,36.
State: 6,45
